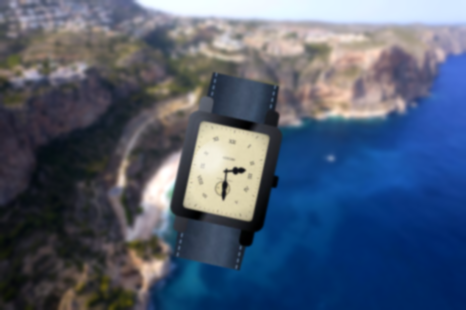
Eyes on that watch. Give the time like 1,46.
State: 2,29
